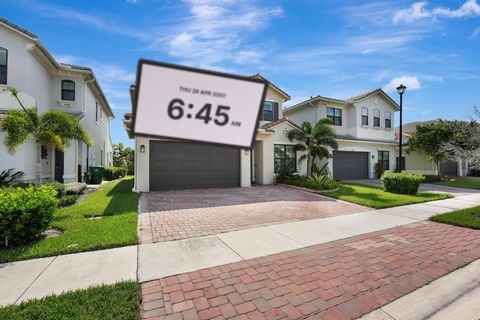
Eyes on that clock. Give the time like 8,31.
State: 6,45
